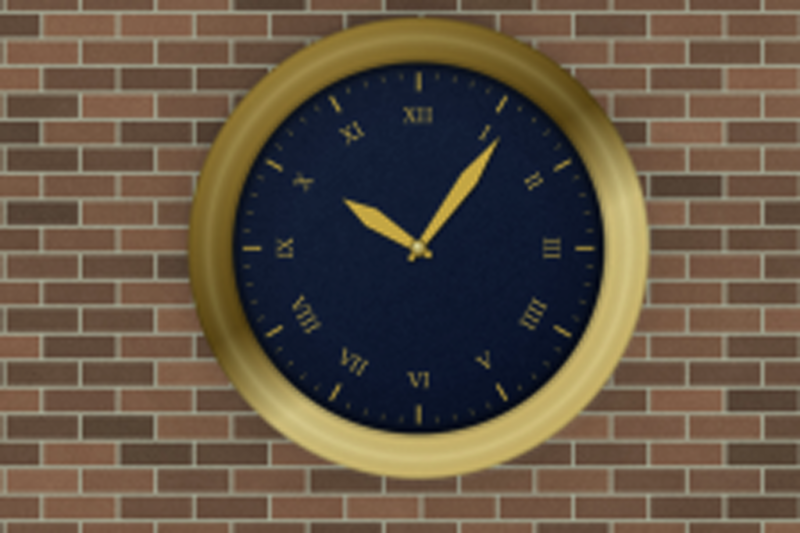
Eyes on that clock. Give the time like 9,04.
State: 10,06
